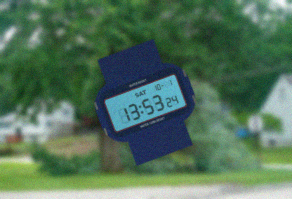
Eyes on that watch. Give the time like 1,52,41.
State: 13,53,24
